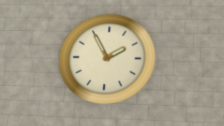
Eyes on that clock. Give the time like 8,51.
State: 1,55
